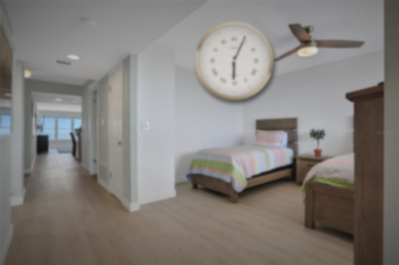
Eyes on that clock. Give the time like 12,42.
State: 6,04
